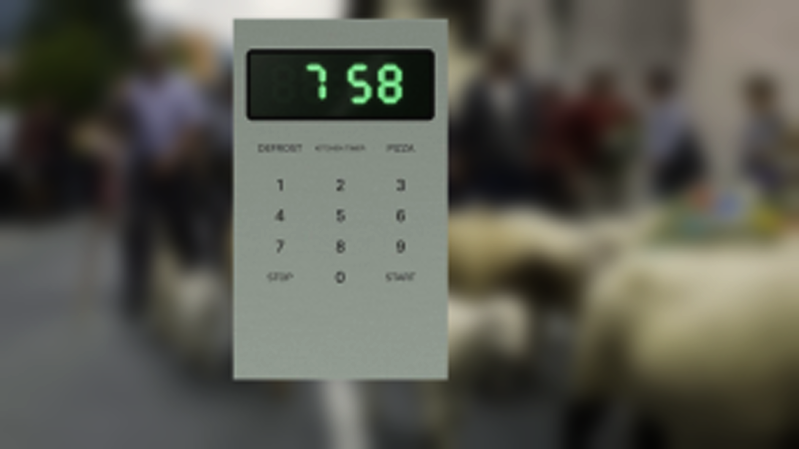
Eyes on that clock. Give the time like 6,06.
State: 7,58
